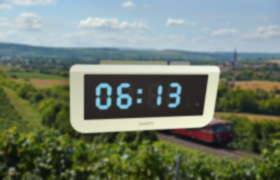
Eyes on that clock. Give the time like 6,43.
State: 6,13
